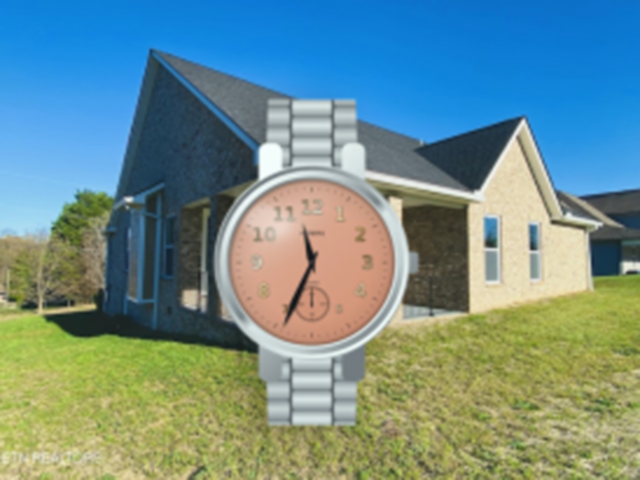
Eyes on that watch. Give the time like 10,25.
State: 11,34
